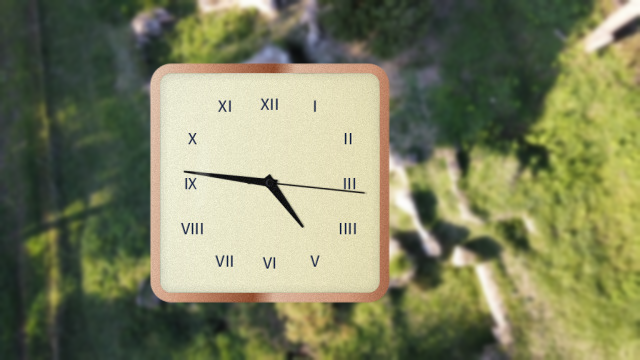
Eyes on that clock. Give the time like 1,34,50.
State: 4,46,16
